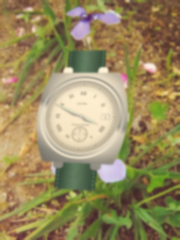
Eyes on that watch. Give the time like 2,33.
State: 3,49
